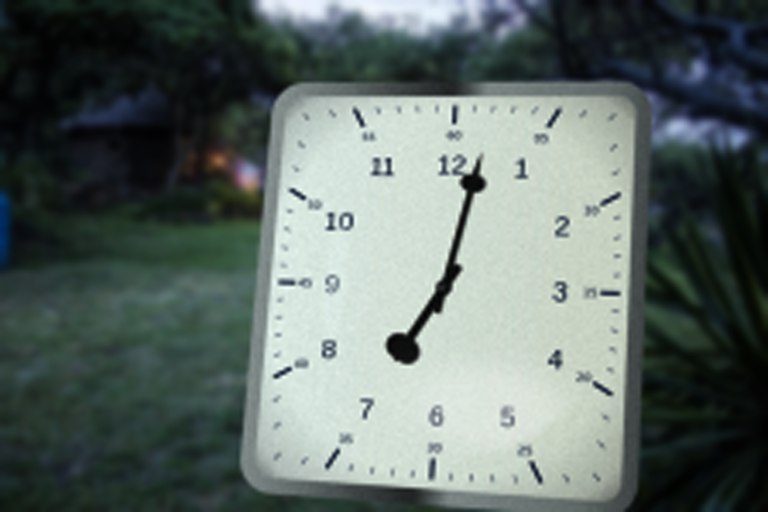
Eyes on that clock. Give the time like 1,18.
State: 7,02
